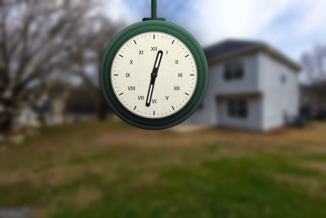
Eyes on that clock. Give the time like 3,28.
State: 12,32
